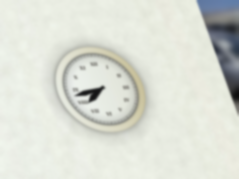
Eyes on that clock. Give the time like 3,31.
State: 7,43
